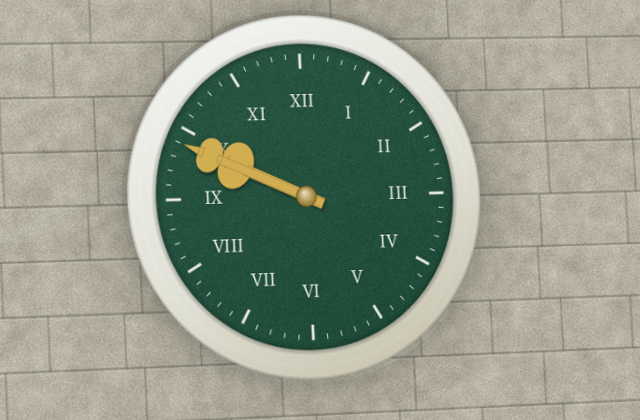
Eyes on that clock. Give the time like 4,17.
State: 9,49
